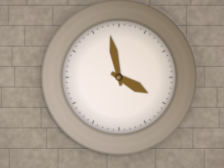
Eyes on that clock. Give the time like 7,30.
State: 3,58
